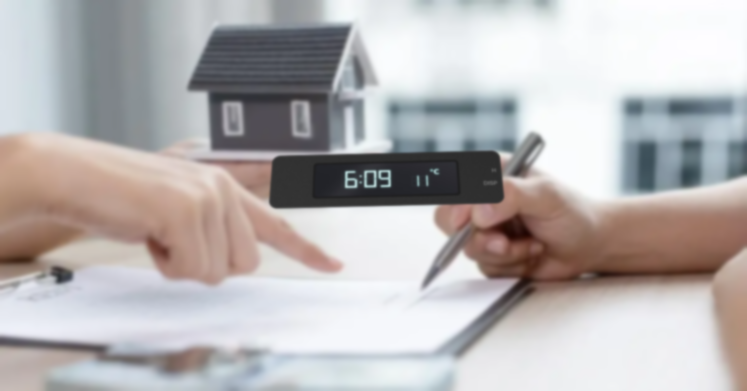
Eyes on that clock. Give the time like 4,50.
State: 6,09
